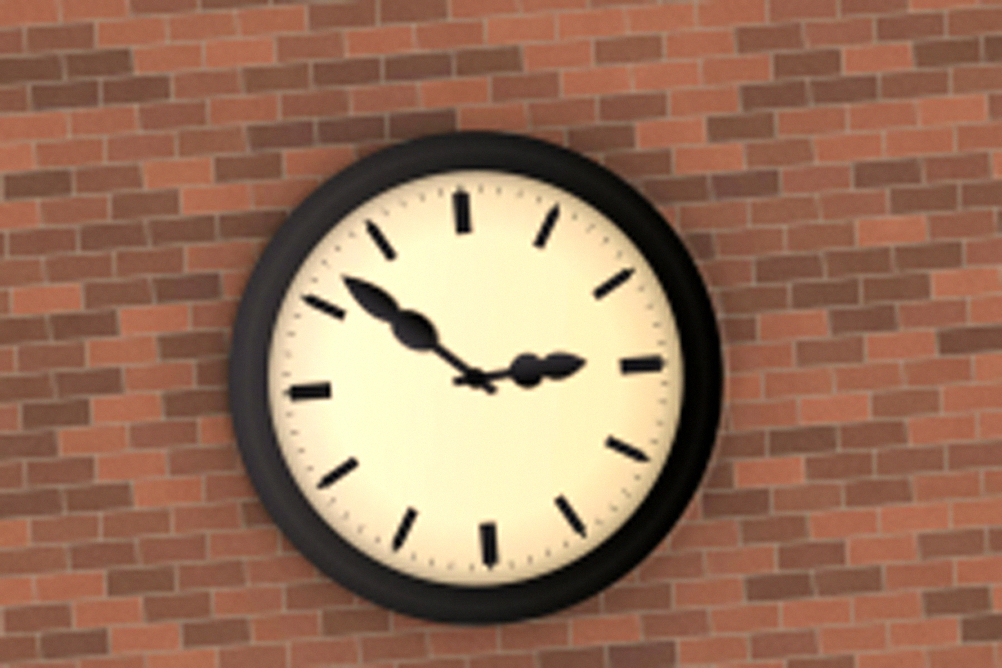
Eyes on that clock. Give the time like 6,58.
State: 2,52
